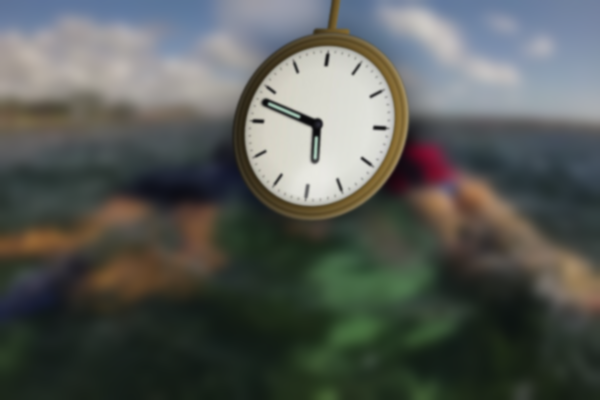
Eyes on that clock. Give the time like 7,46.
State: 5,48
